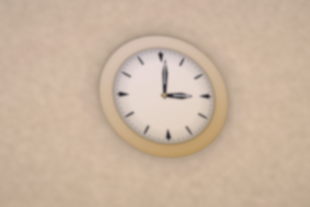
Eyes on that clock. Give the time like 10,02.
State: 3,01
